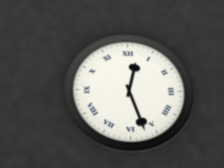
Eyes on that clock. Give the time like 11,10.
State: 12,27
